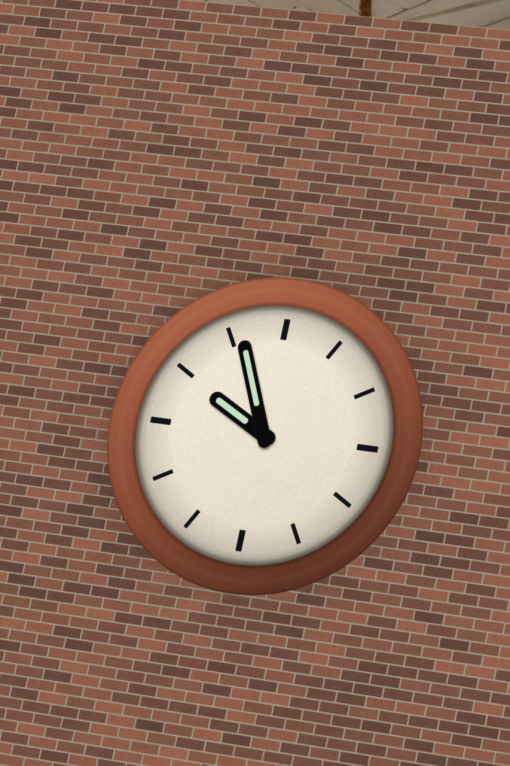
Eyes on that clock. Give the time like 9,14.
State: 9,56
